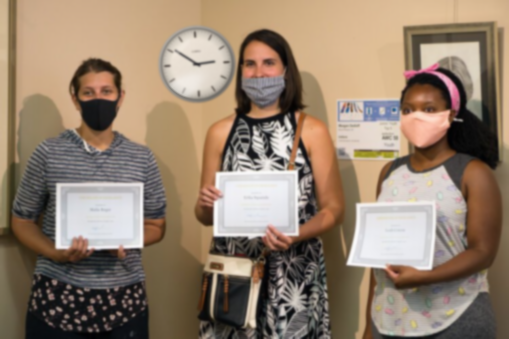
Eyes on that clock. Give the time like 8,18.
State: 2,51
